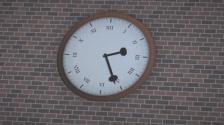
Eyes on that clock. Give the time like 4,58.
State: 2,26
